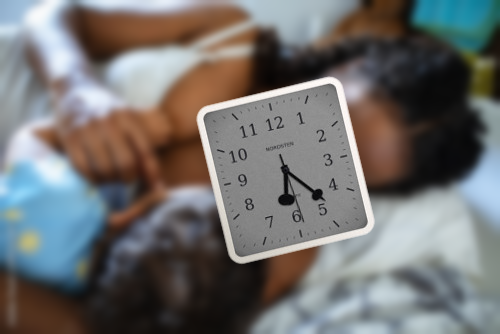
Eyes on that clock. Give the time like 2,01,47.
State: 6,23,29
